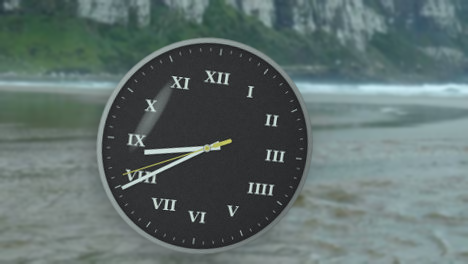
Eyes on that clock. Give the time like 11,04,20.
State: 8,39,41
